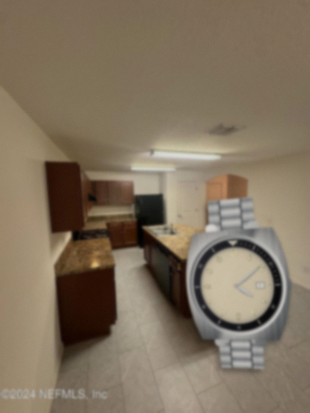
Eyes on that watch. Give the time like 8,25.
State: 4,09
